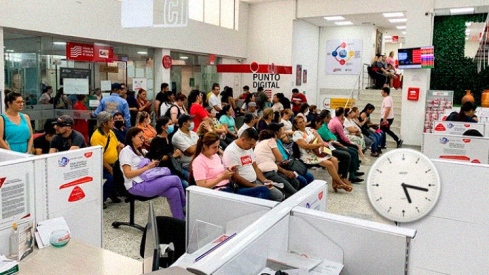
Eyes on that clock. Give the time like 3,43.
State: 5,17
